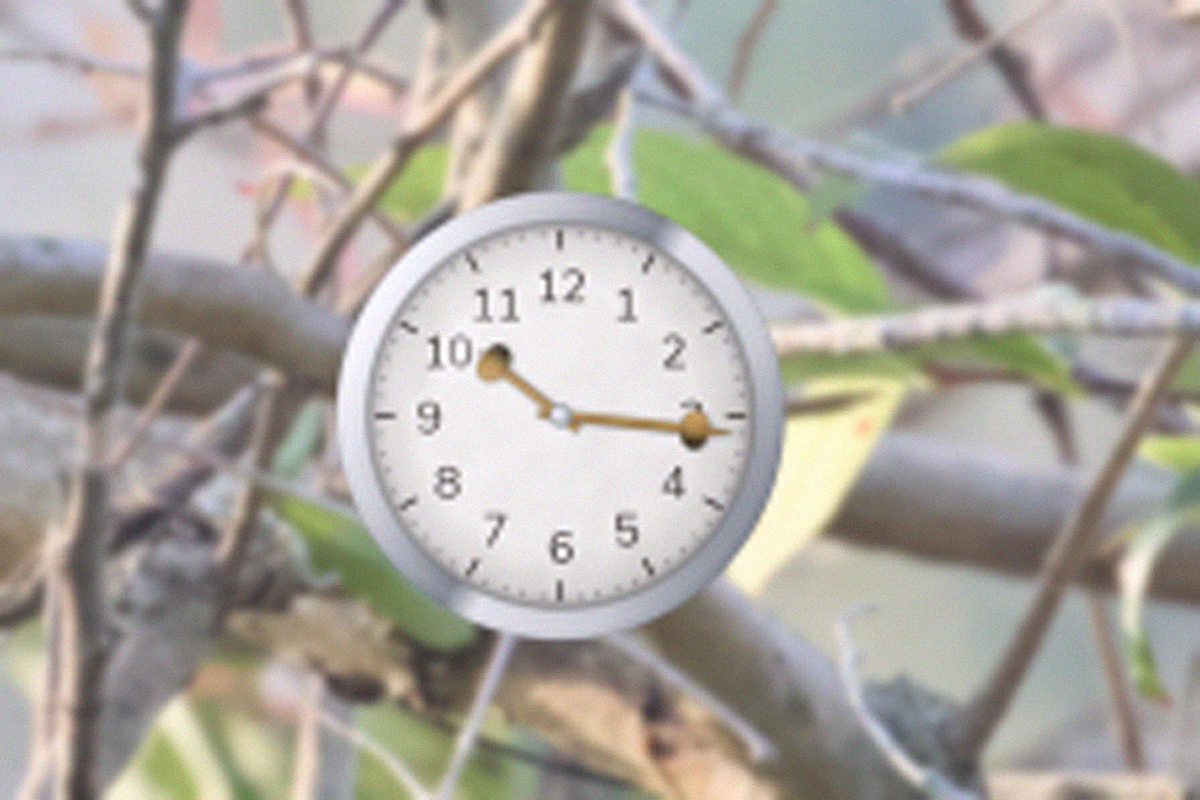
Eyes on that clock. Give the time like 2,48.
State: 10,16
